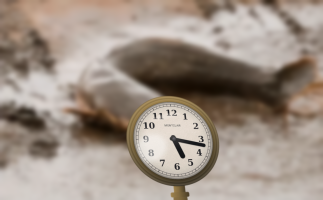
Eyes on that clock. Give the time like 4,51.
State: 5,17
